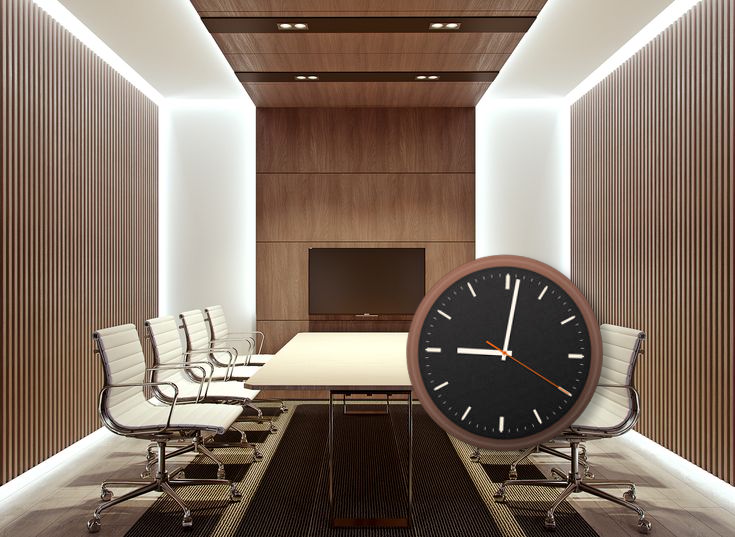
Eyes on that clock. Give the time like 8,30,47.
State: 9,01,20
